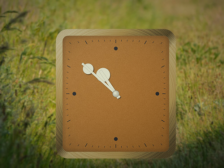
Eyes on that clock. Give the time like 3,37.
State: 10,52
